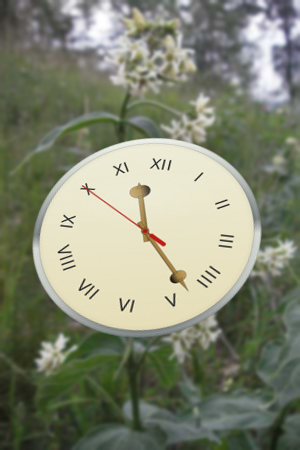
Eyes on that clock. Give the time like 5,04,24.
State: 11,22,50
